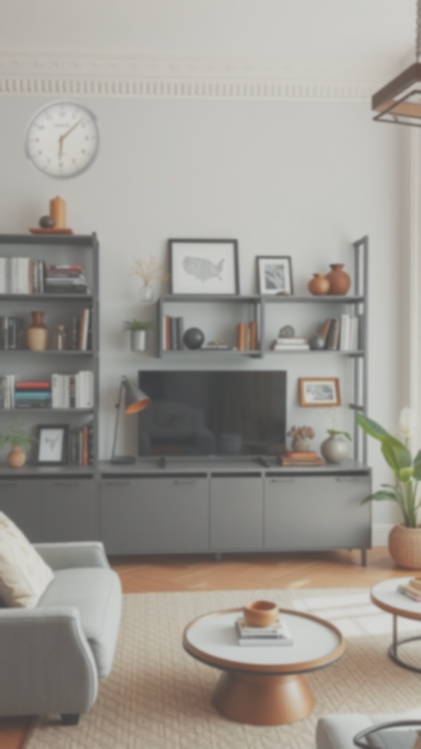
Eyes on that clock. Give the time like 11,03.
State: 6,08
